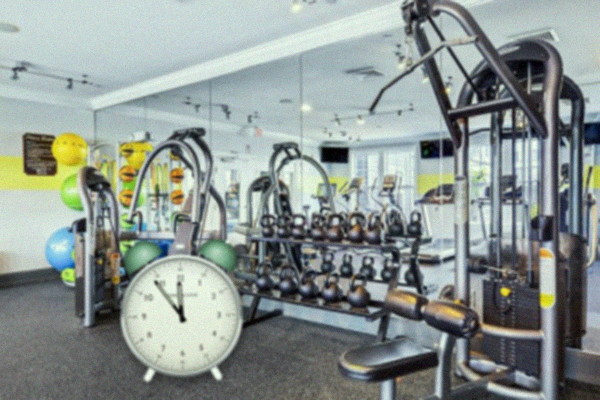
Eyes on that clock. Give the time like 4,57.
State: 11,54
